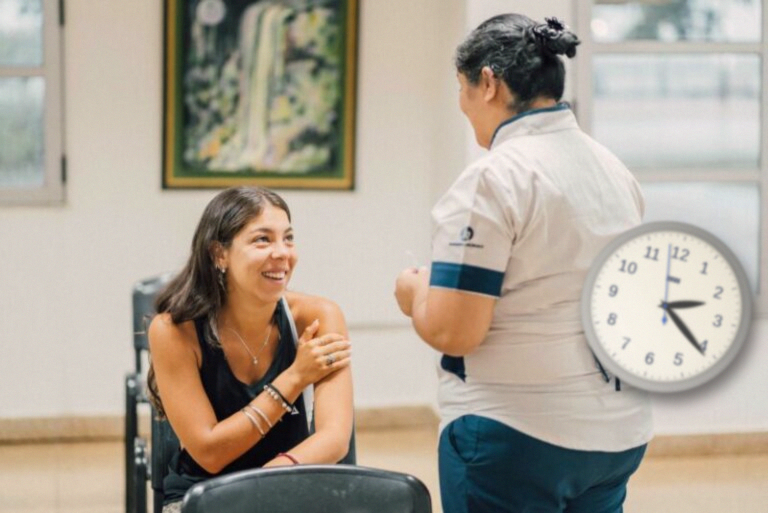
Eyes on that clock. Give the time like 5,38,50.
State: 2,20,58
